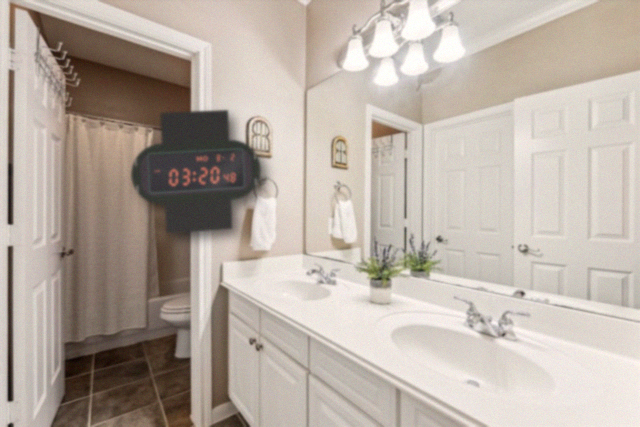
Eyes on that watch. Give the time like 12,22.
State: 3,20
